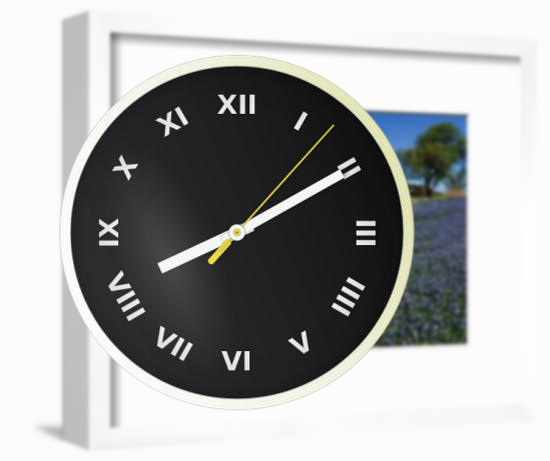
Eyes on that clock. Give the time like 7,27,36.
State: 8,10,07
